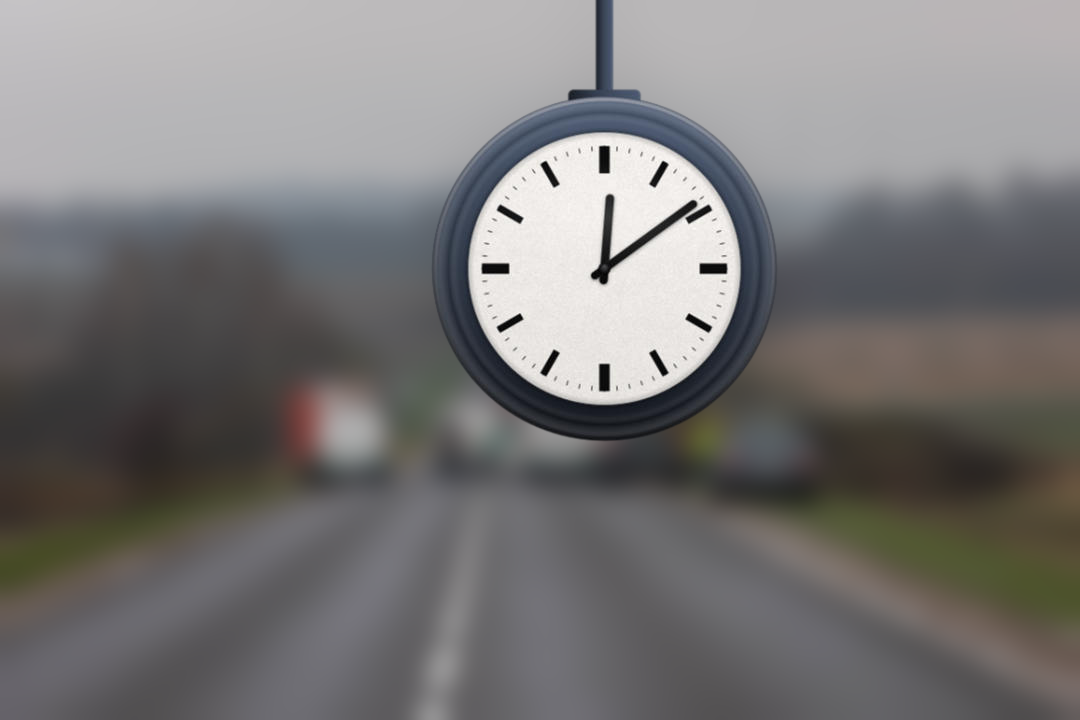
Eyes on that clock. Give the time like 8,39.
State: 12,09
